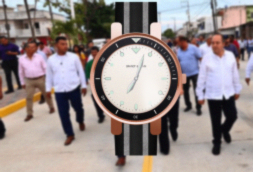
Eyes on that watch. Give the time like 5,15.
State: 7,03
